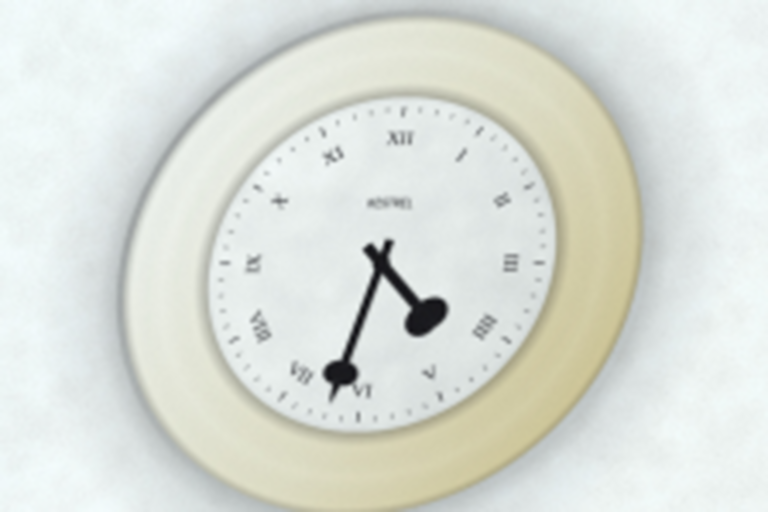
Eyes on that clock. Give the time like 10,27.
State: 4,32
